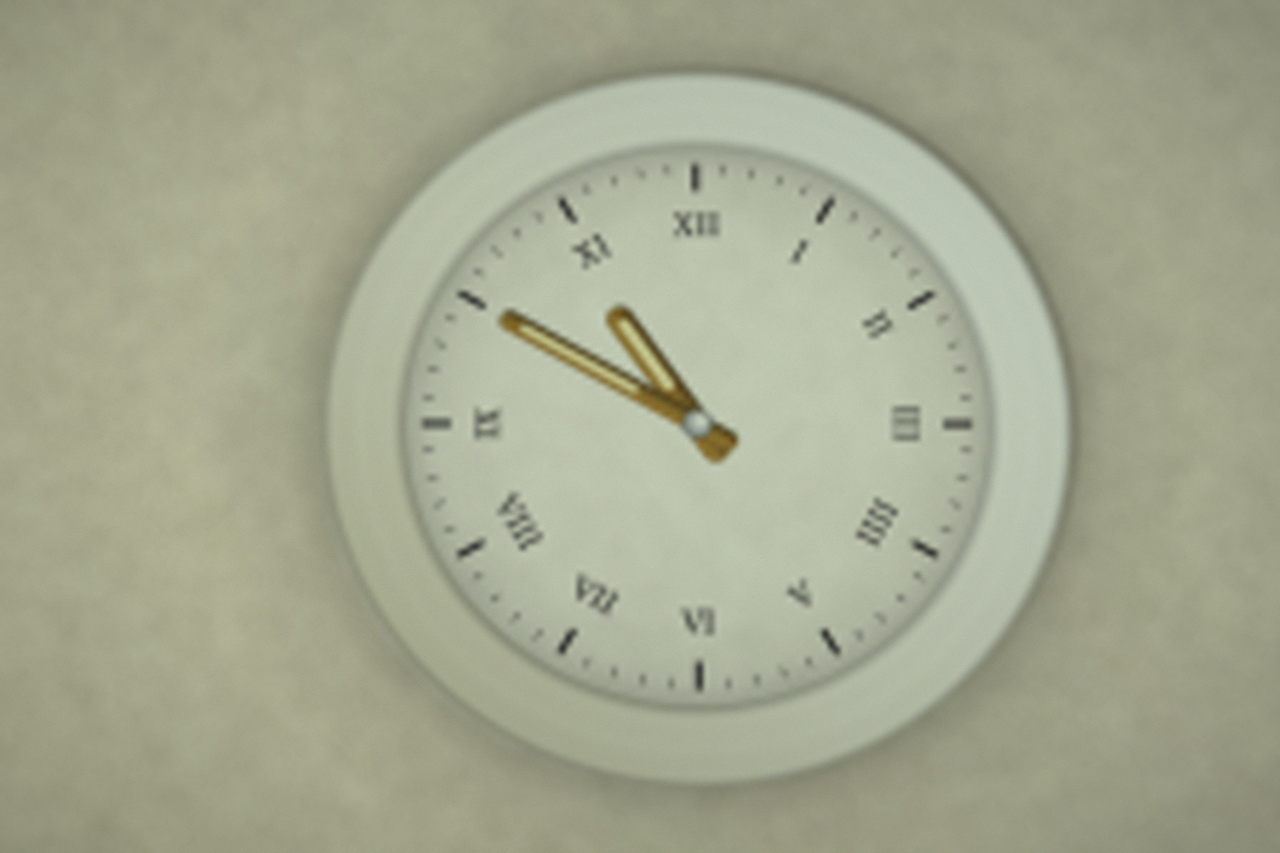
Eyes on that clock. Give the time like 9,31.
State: 10,50
